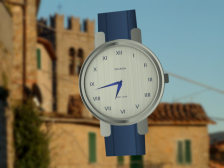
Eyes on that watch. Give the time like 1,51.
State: 6,43
